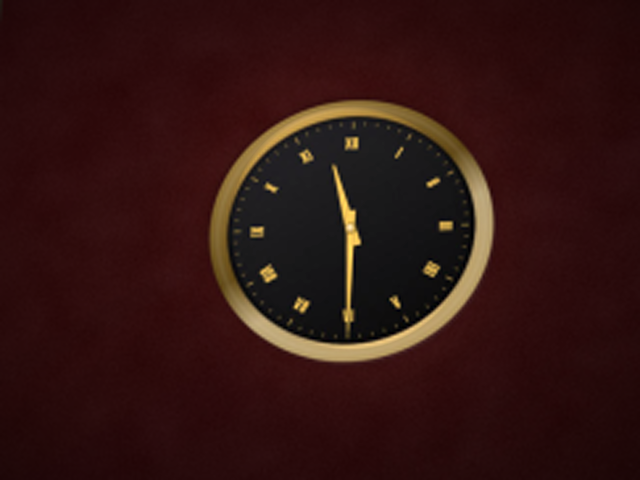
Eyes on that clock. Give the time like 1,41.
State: 11,30
